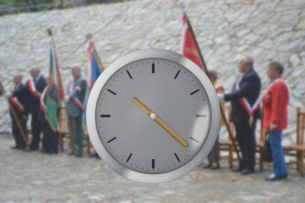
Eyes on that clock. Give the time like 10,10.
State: 10,22
